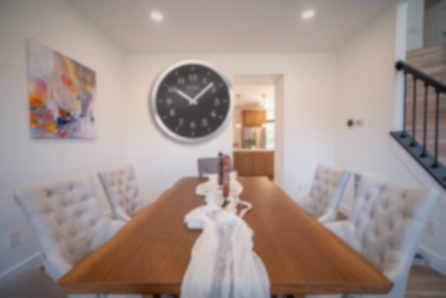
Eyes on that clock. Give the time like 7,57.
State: 10,08
